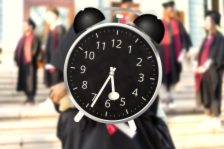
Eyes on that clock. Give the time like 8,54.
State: 5,34
